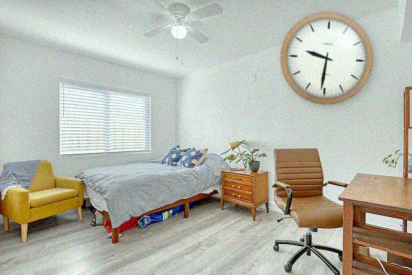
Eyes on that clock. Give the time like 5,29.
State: 9,31
